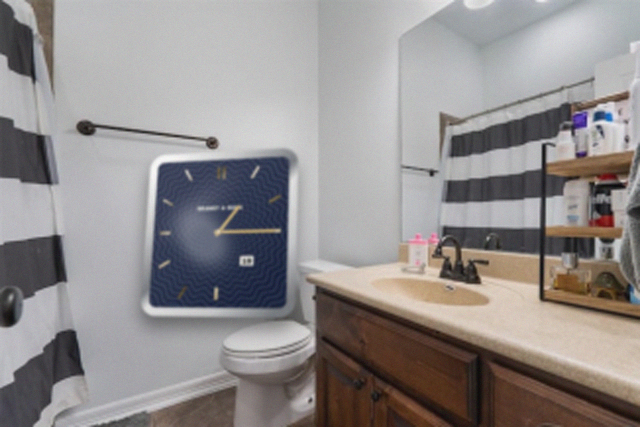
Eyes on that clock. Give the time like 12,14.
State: 1,15
